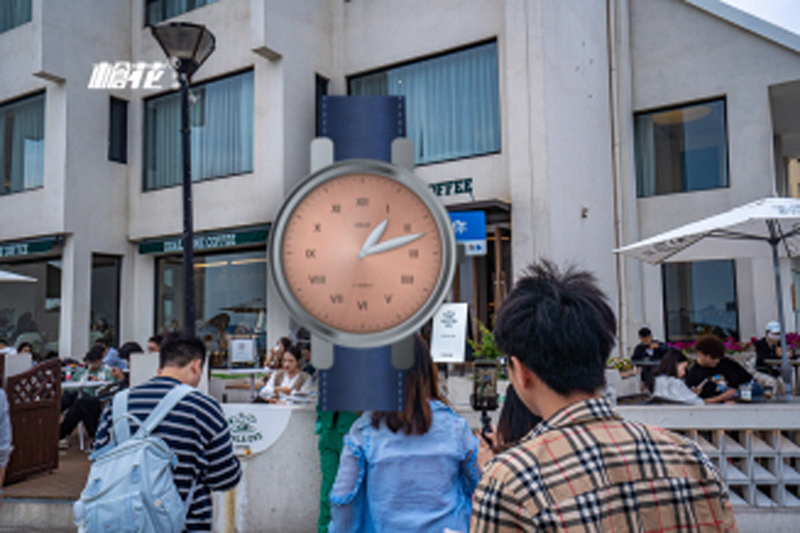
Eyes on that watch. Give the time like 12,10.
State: 1,12
